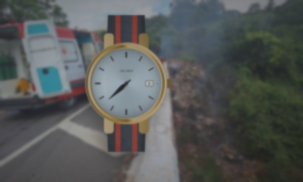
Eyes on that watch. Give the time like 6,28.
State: 7,38
